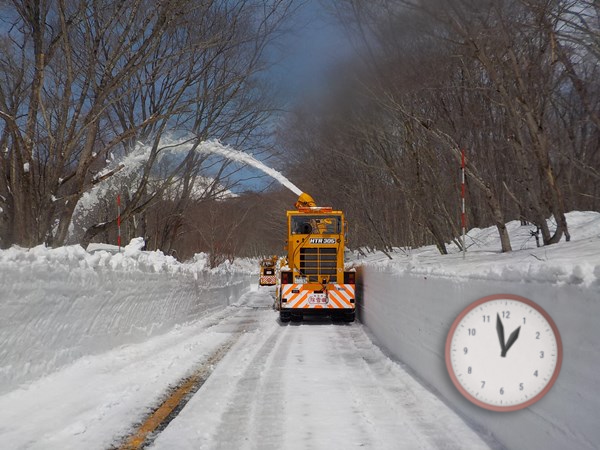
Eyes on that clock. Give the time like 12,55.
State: 12,58
